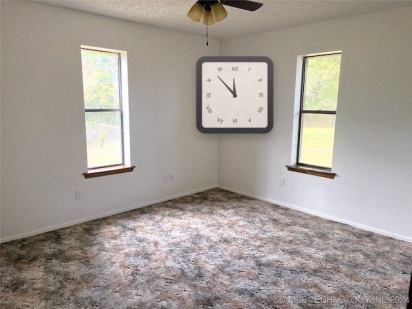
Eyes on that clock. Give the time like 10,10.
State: 11,53
